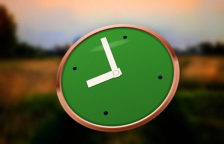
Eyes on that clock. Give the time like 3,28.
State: 7,55
